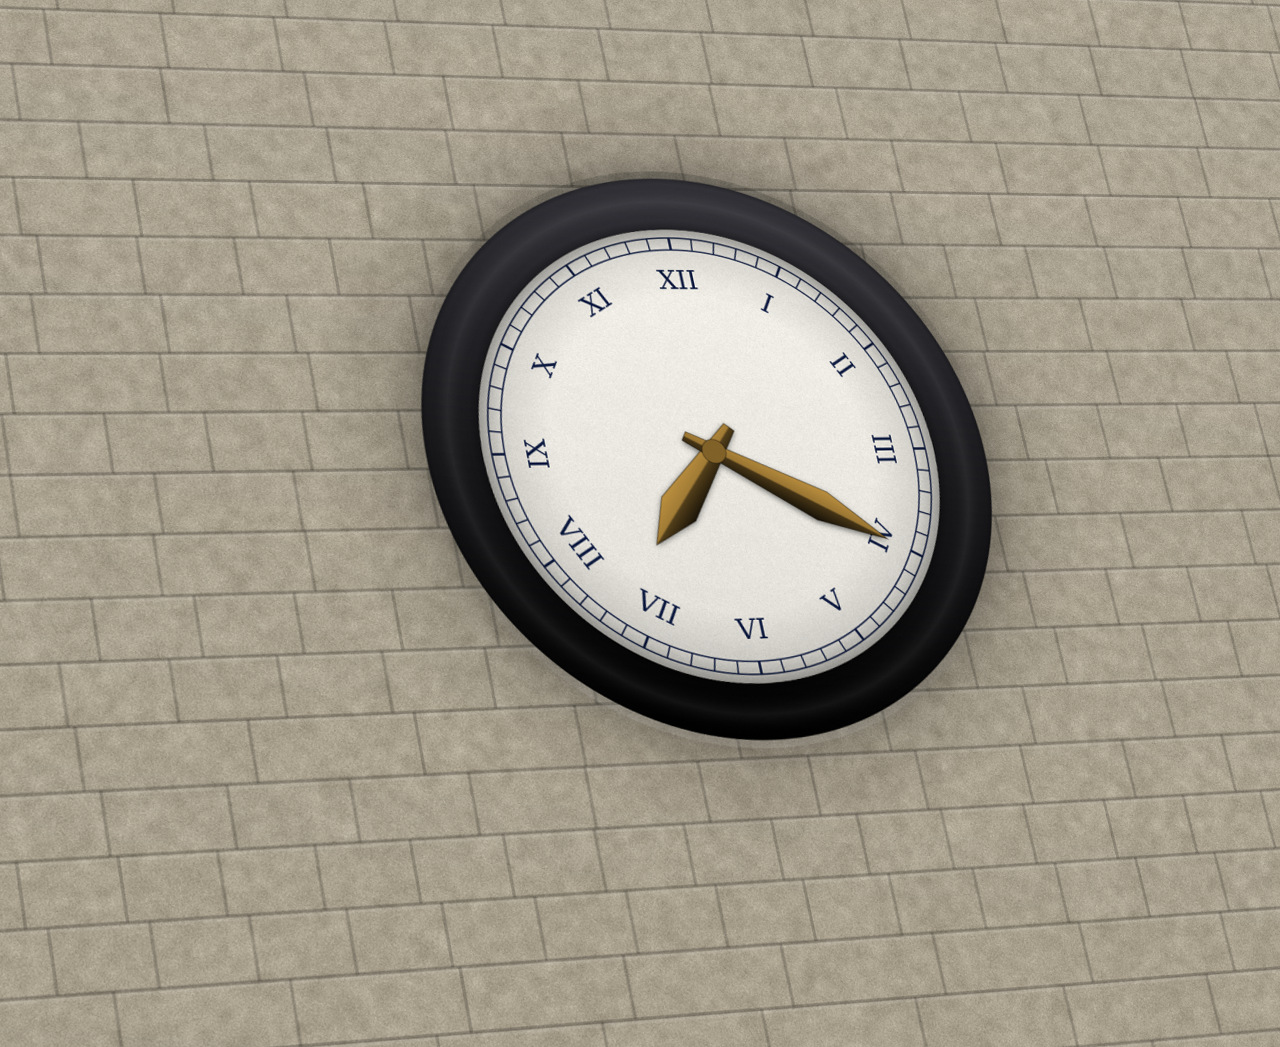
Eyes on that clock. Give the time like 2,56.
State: 7,20
